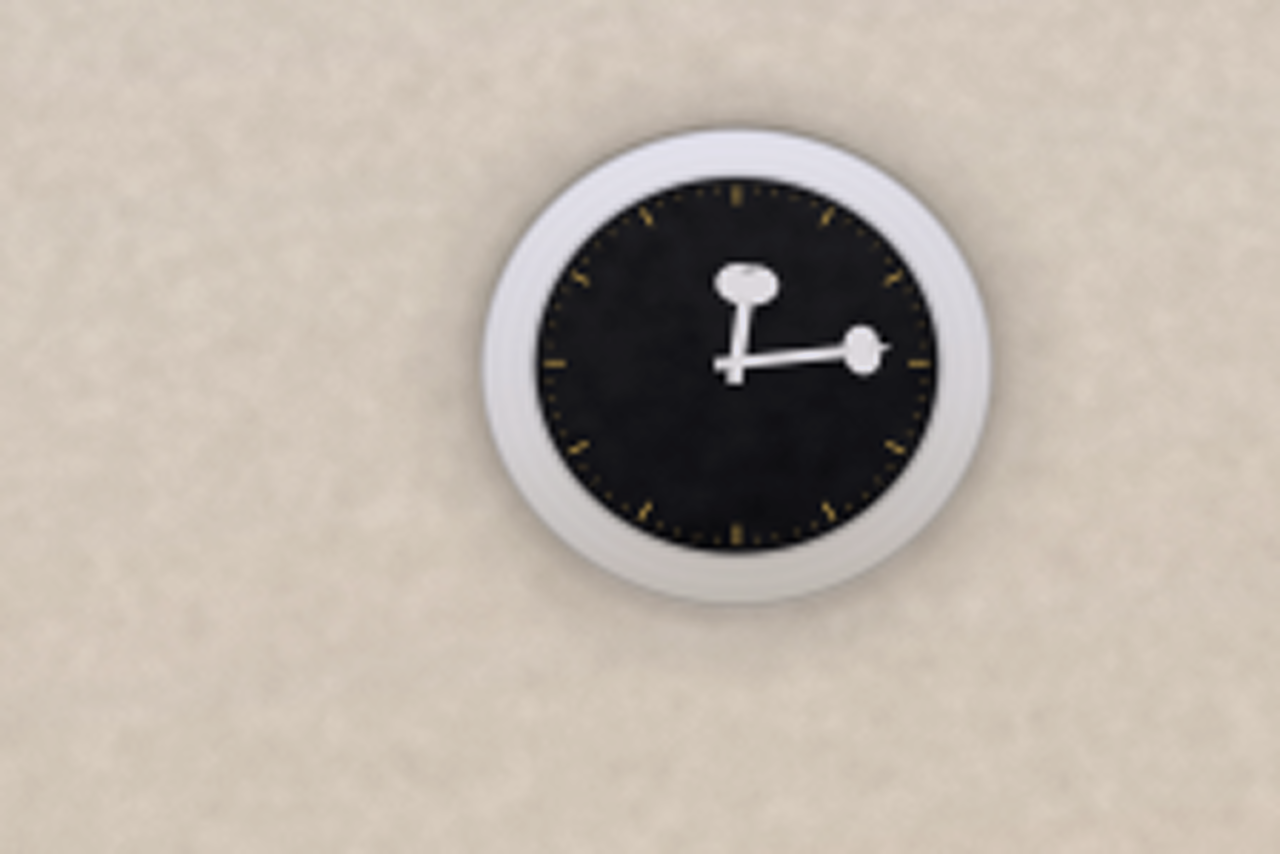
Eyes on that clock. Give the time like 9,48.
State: 12,14
